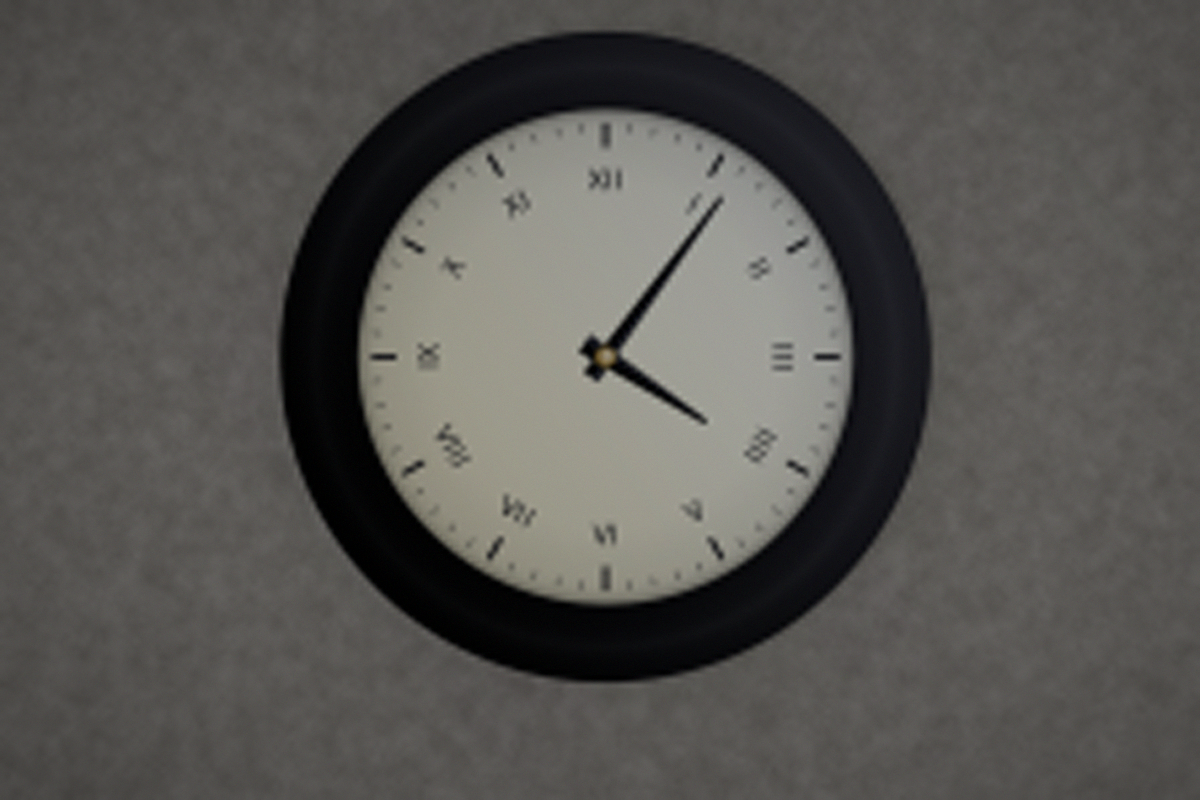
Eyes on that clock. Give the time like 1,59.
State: 4,06
